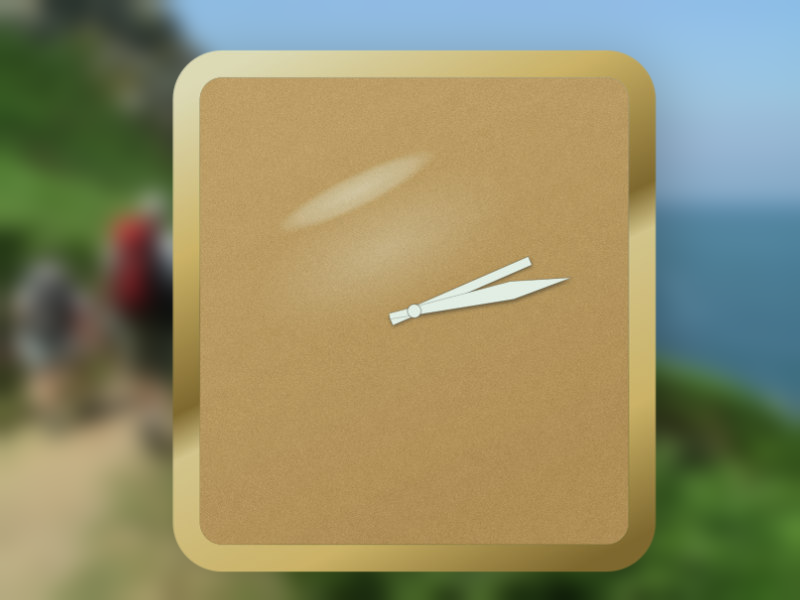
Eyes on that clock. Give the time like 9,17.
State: 2,13
